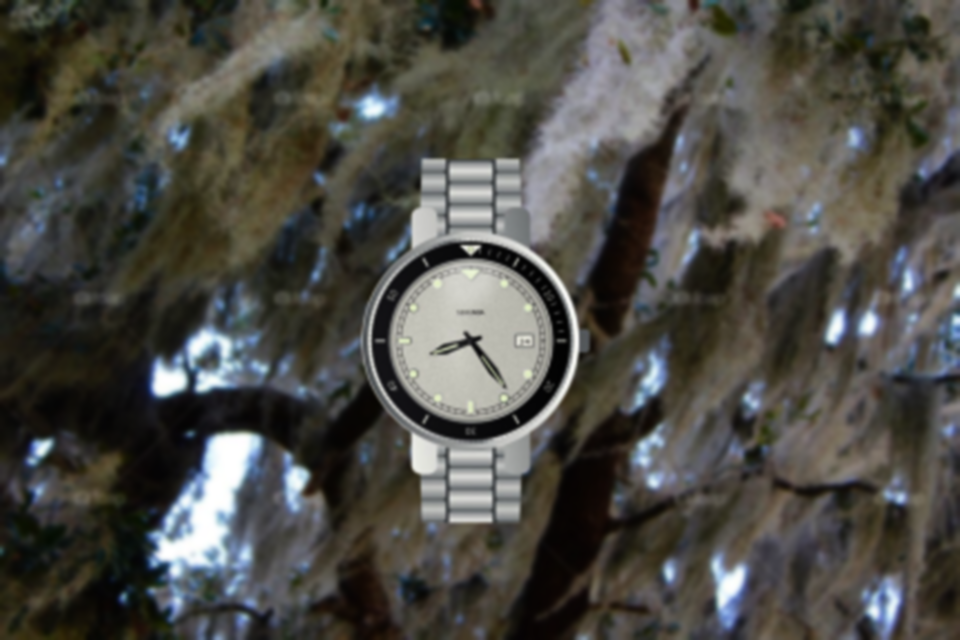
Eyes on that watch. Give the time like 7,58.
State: 8,24
